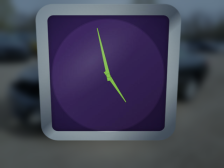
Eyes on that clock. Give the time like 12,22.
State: 4,58
